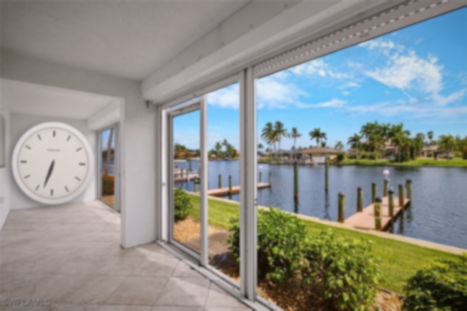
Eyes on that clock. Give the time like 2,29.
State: 6,33
